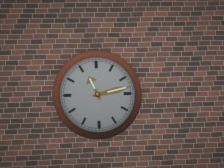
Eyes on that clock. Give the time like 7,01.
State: 11,13
